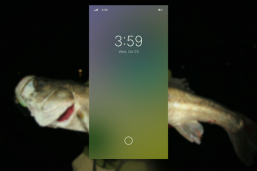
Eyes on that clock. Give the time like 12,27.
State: 3,59
